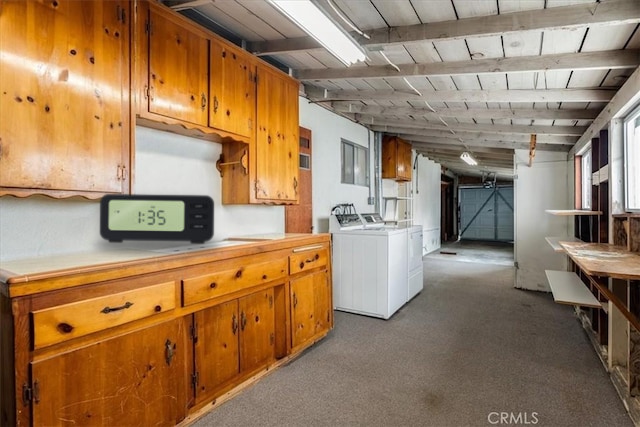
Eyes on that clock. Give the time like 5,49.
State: 1,35
